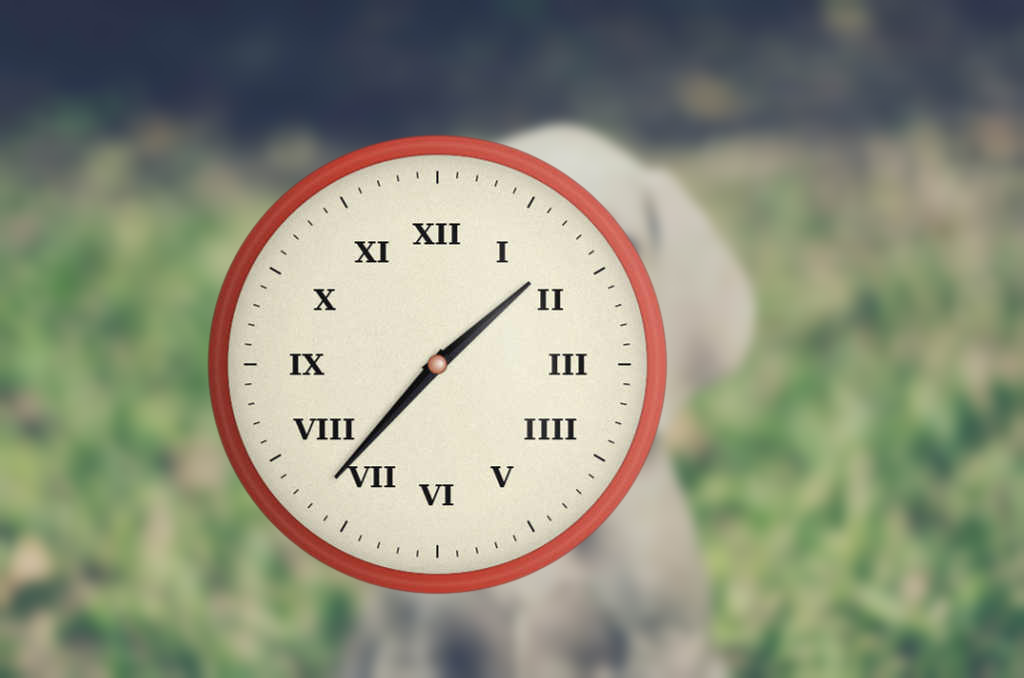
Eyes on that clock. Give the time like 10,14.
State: 1,37
